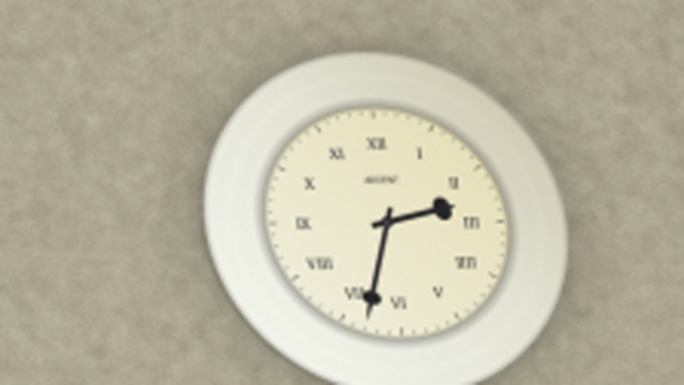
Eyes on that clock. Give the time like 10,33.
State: 2,33
